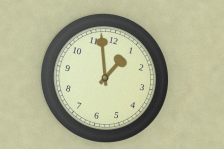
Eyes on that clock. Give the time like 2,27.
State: 12,57
